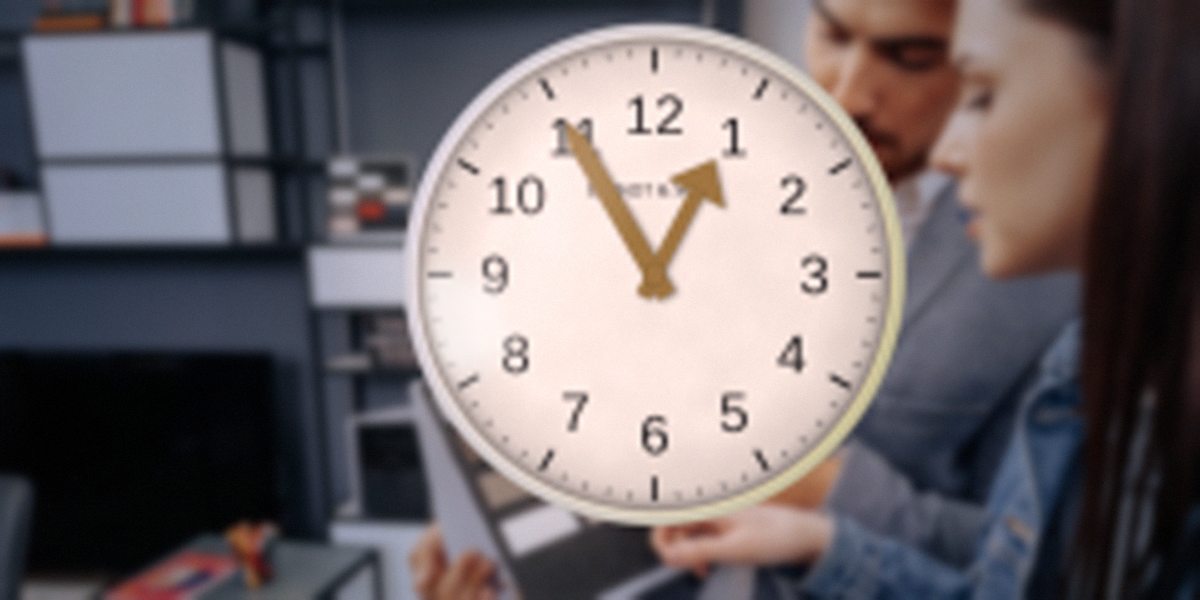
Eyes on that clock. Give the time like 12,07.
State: 12,55
